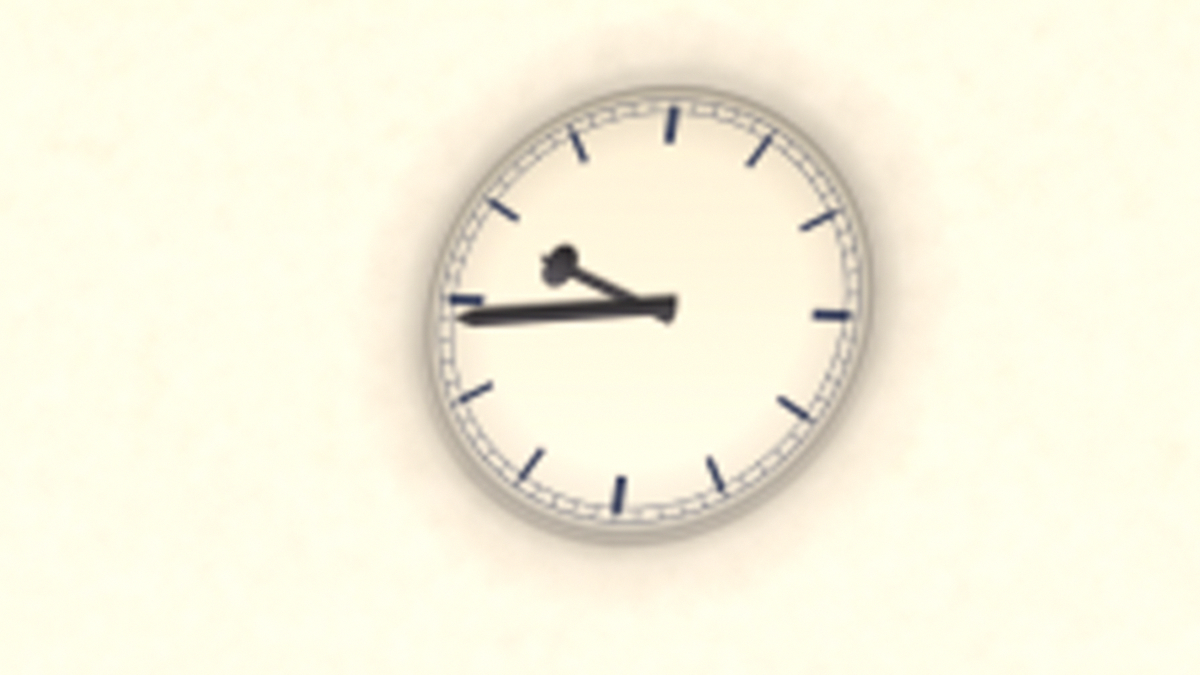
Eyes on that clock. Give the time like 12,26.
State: 9,44
